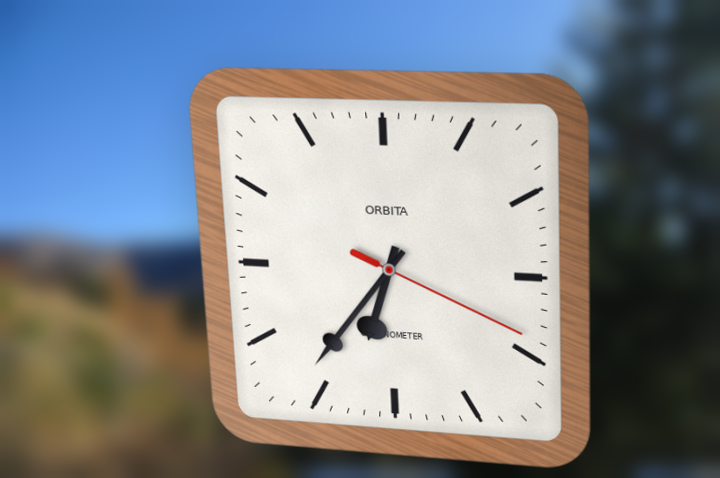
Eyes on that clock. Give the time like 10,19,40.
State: 6,36,19
